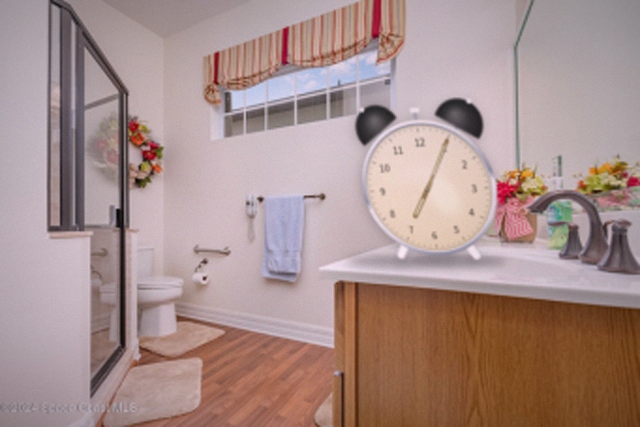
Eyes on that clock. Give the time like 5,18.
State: 7,05
